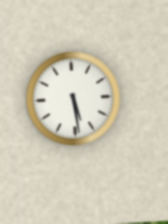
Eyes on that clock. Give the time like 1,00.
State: 5,29
